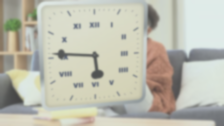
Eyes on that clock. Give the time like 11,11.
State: 5,46
